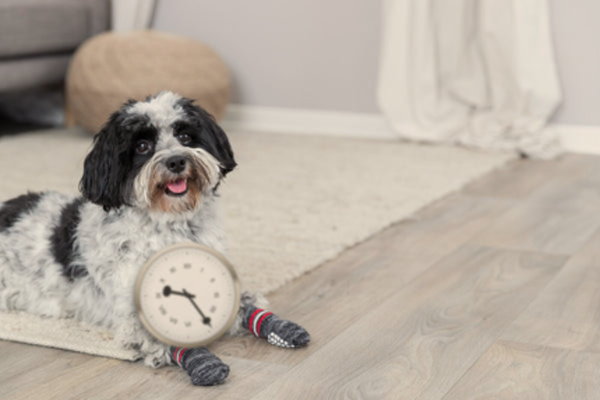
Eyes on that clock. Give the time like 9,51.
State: 9,24
